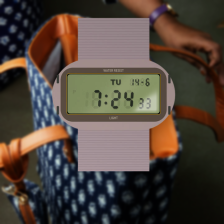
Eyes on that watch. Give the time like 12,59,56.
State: 7,24,33
